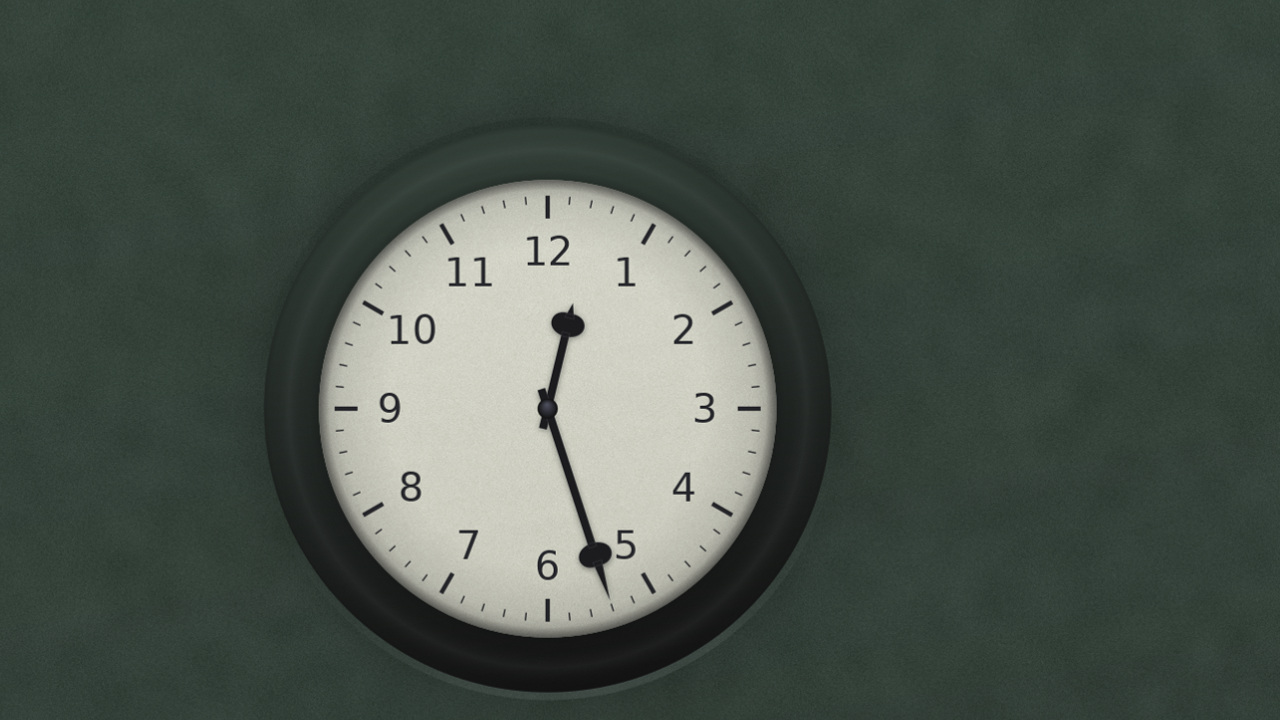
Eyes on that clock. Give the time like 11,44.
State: 12,27
